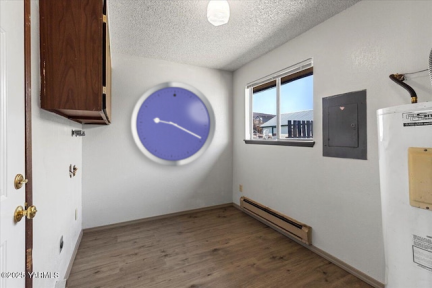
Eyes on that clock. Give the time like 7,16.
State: 9,19
